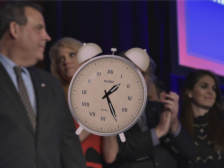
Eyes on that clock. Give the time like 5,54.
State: 1,25
